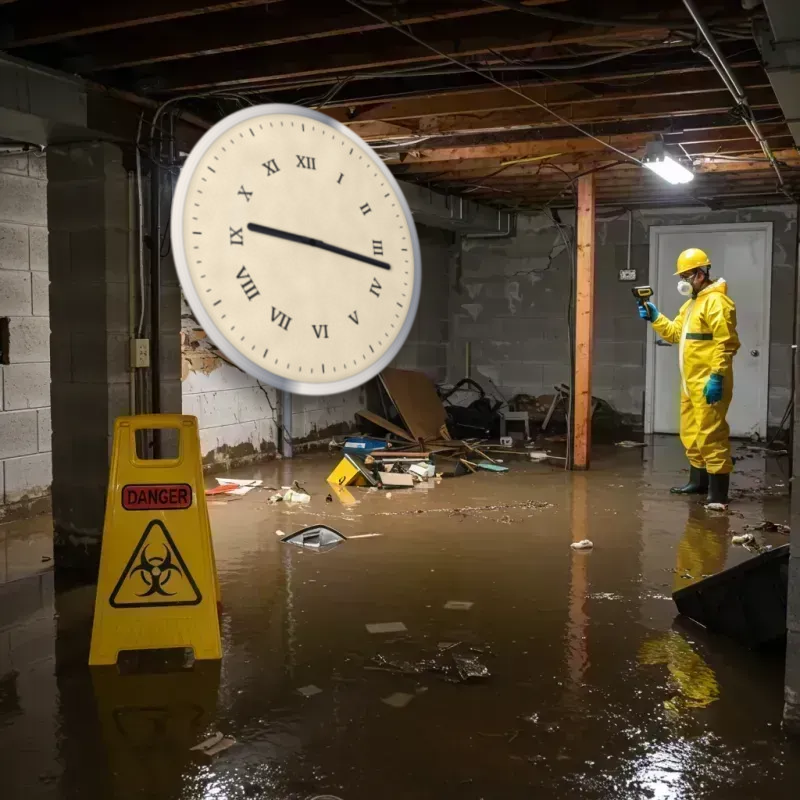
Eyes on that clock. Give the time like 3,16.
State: 9,17
